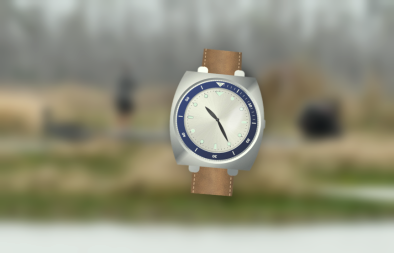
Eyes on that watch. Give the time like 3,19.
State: 10,25
